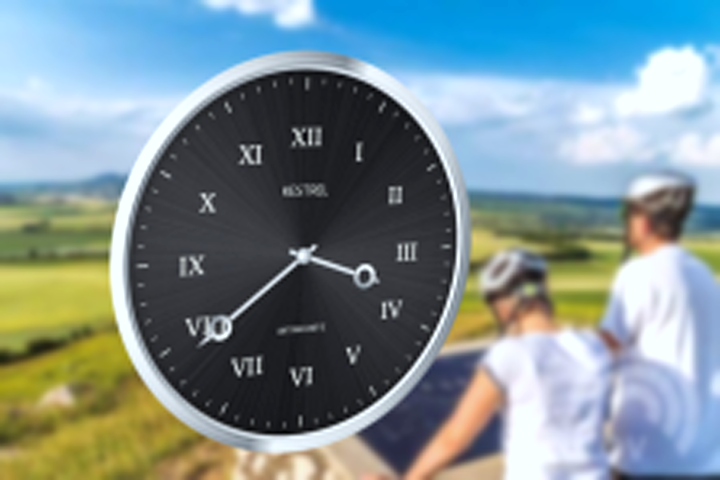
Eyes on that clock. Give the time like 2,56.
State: 3,39
